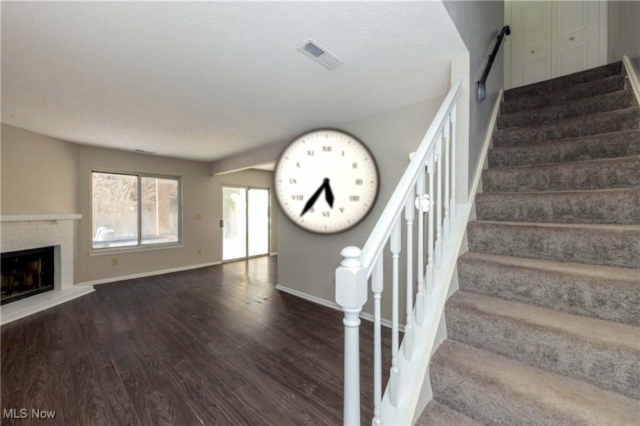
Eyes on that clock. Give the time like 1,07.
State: 5,36
